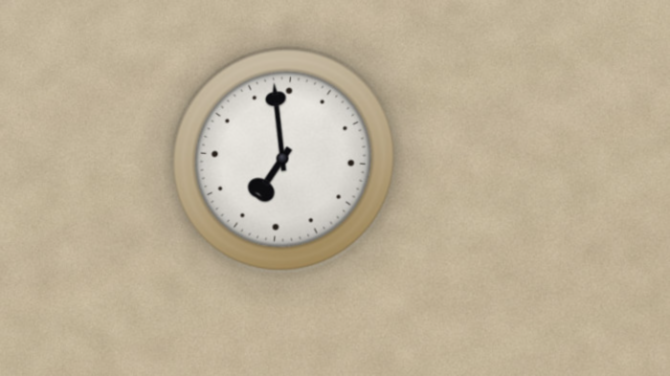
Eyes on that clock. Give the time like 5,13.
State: 6,58
